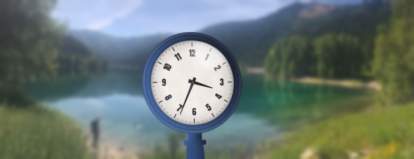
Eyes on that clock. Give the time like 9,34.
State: 3,34
